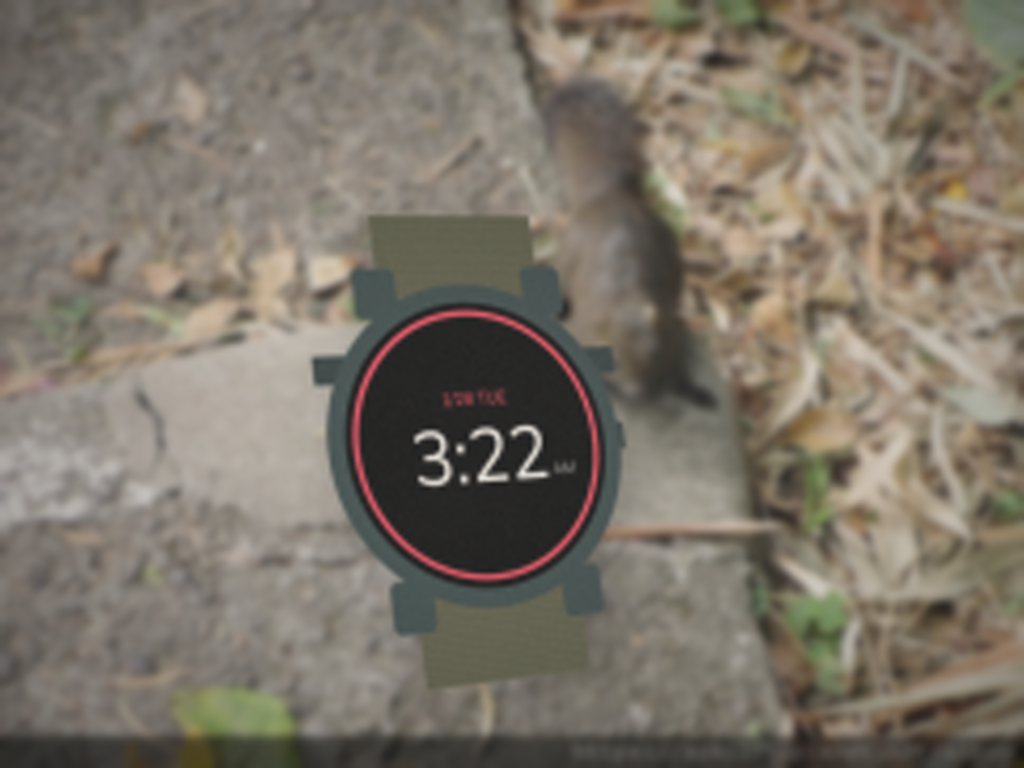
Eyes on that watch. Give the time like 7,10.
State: 3,22
